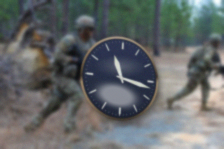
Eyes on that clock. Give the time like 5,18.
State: 11,17
